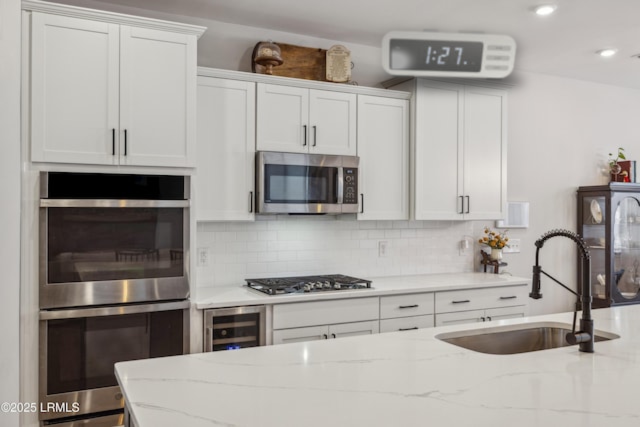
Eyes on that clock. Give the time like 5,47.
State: 1,27
